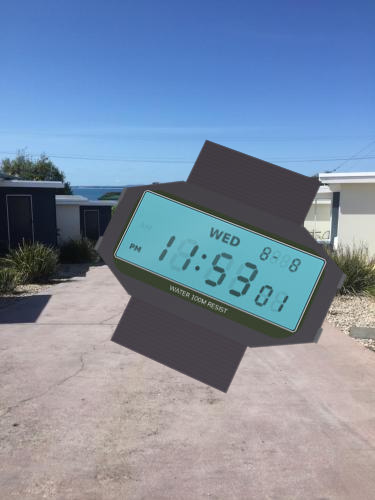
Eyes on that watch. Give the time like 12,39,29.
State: 11,53,01
